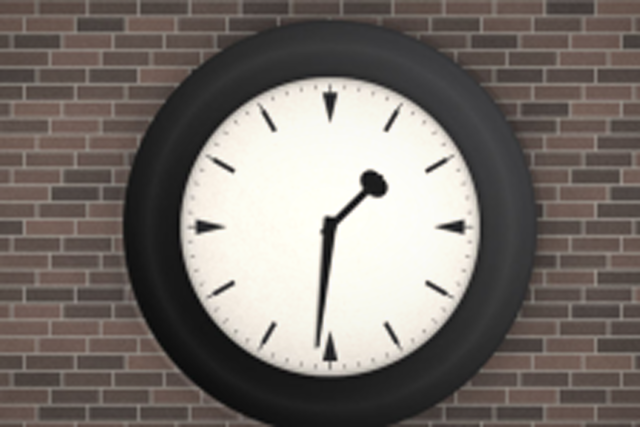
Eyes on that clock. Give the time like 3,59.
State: 1,31
